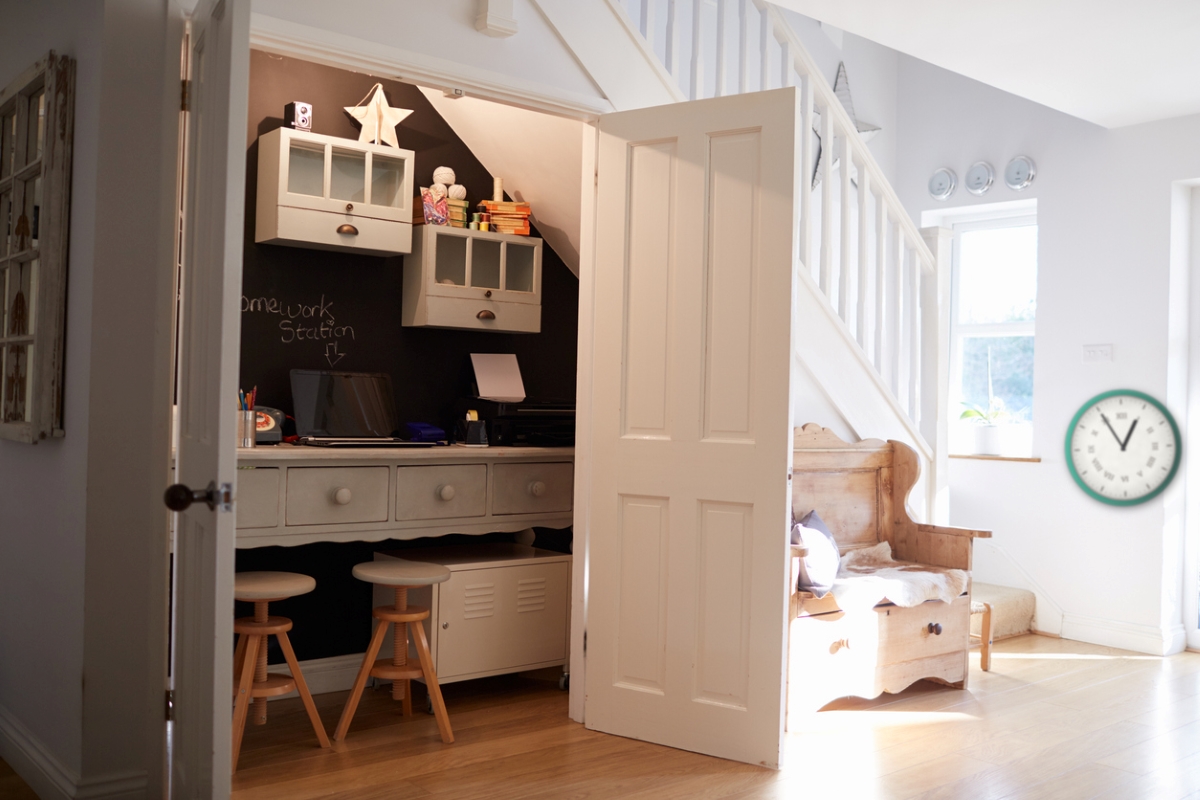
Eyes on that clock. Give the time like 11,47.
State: 12,55
